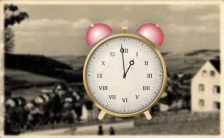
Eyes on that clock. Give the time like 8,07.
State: 12,59
